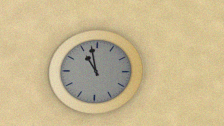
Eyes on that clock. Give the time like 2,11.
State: 10,58
